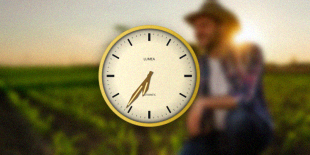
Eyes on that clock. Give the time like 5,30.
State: 6,36
